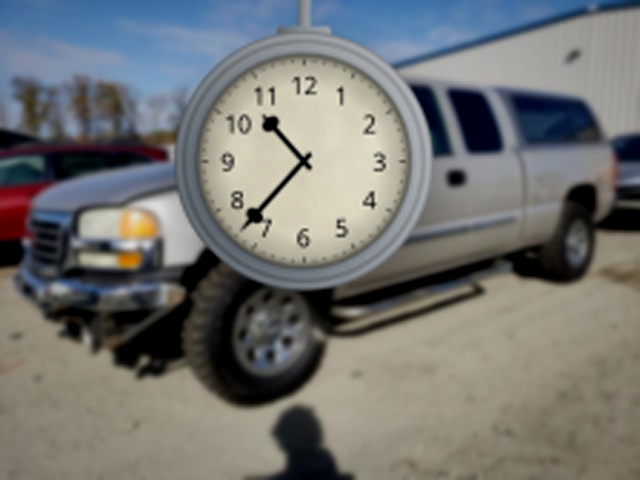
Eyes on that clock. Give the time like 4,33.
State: 10,37
